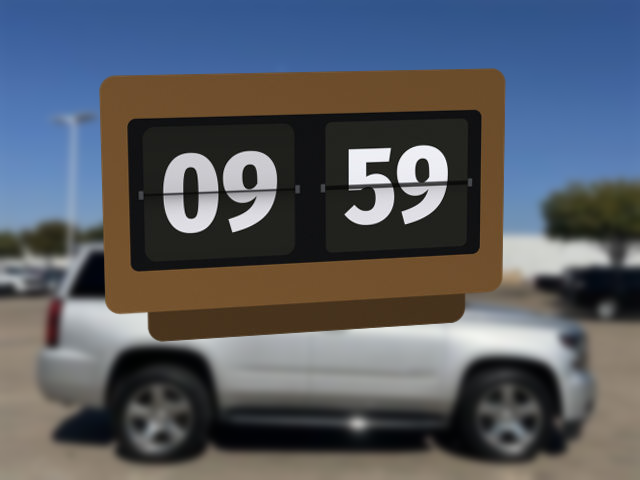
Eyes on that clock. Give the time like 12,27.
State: 9,59
